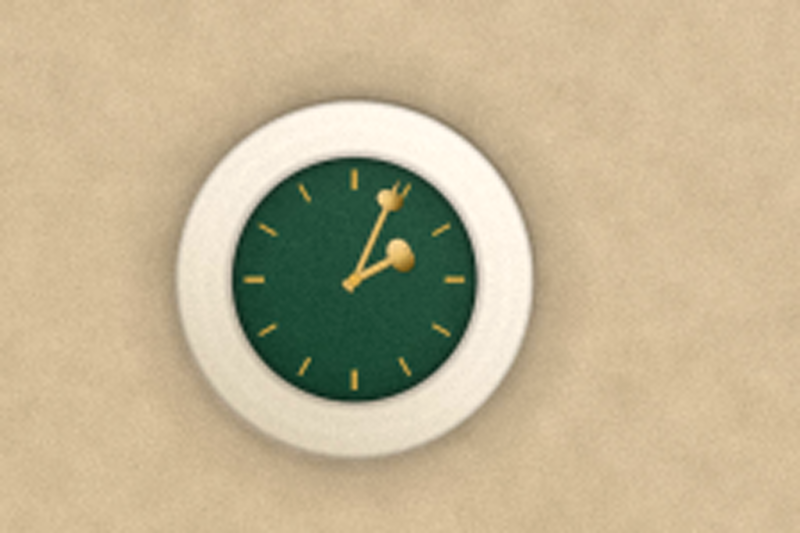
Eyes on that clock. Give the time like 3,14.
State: 2,04
